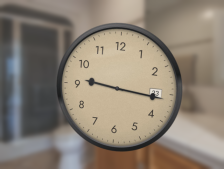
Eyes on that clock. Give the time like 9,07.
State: 9,16
